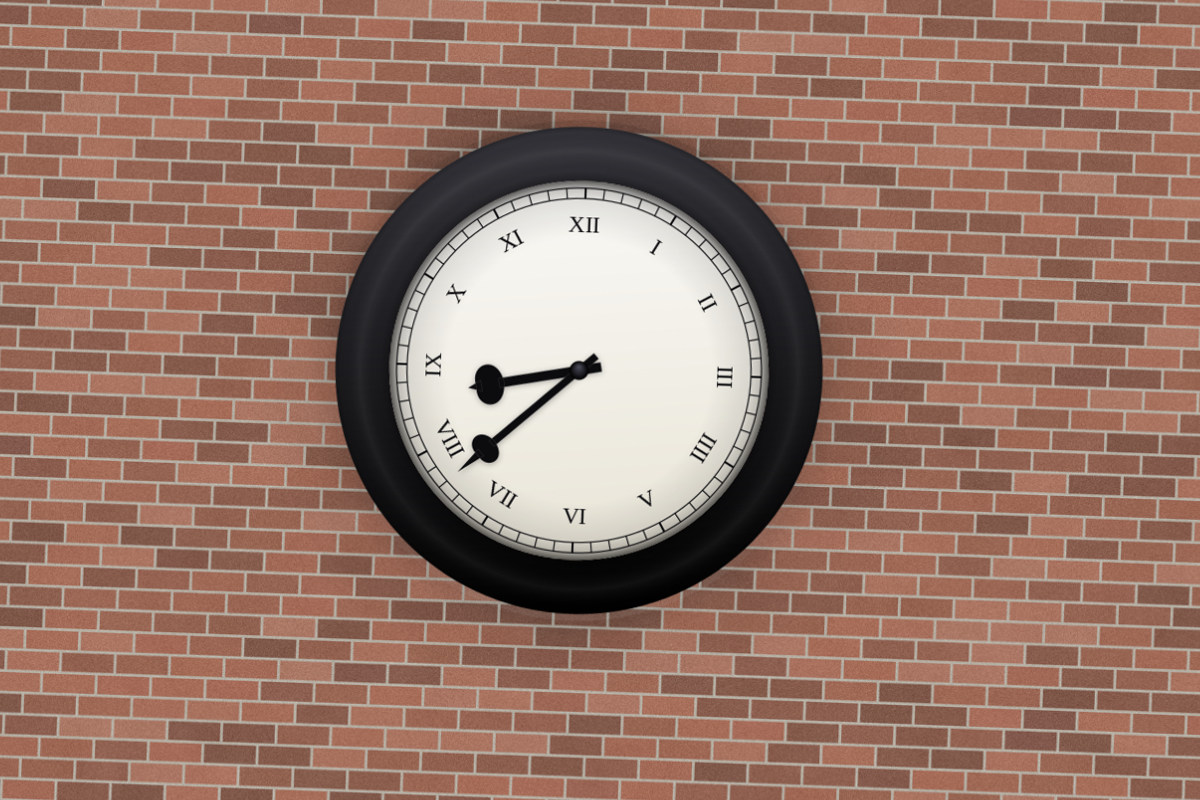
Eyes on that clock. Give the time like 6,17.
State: 8,38
